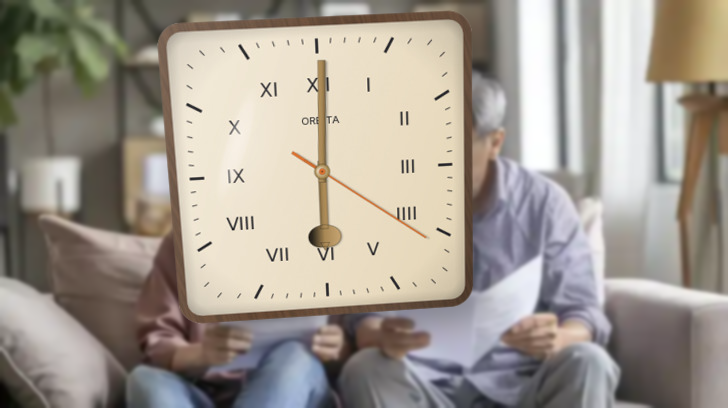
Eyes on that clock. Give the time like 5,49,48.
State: 6,00,21
